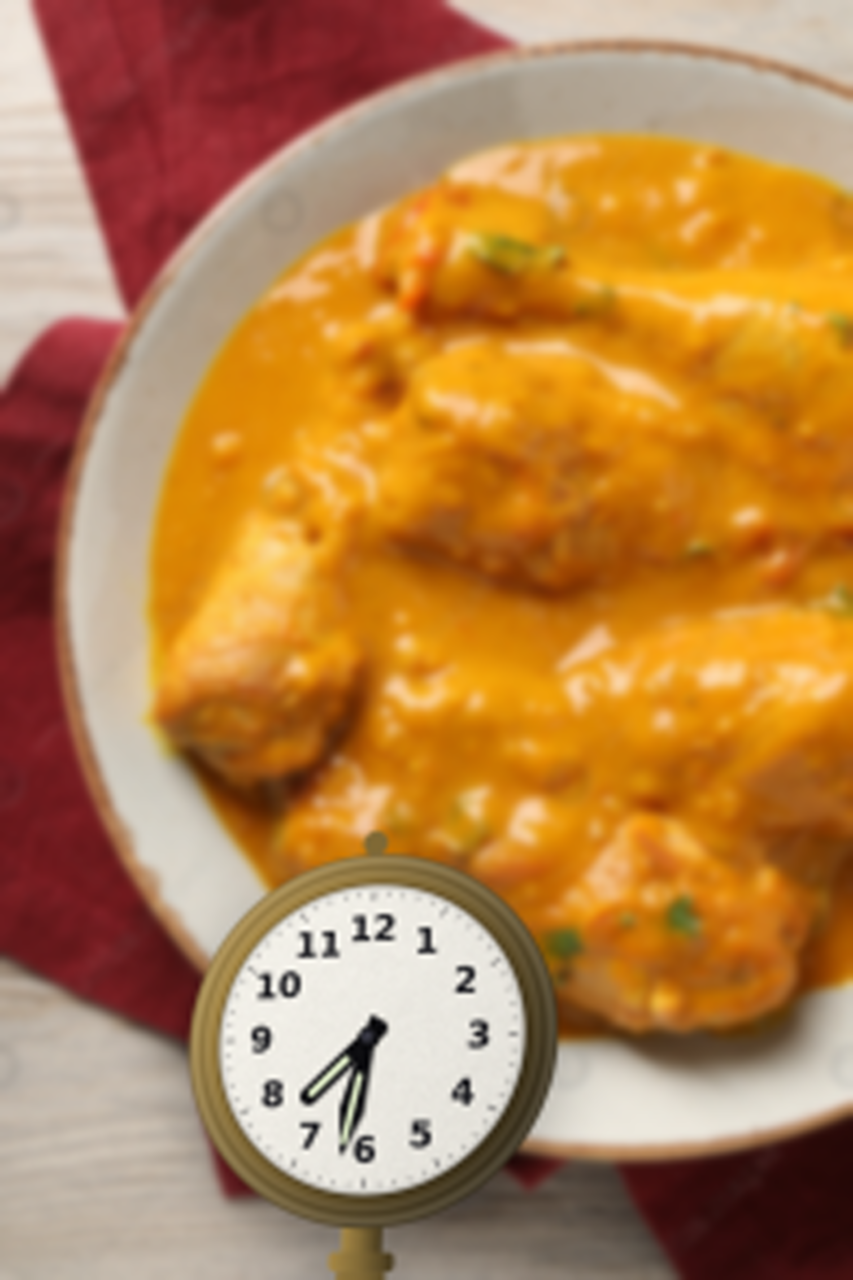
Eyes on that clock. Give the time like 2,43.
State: 7,32
